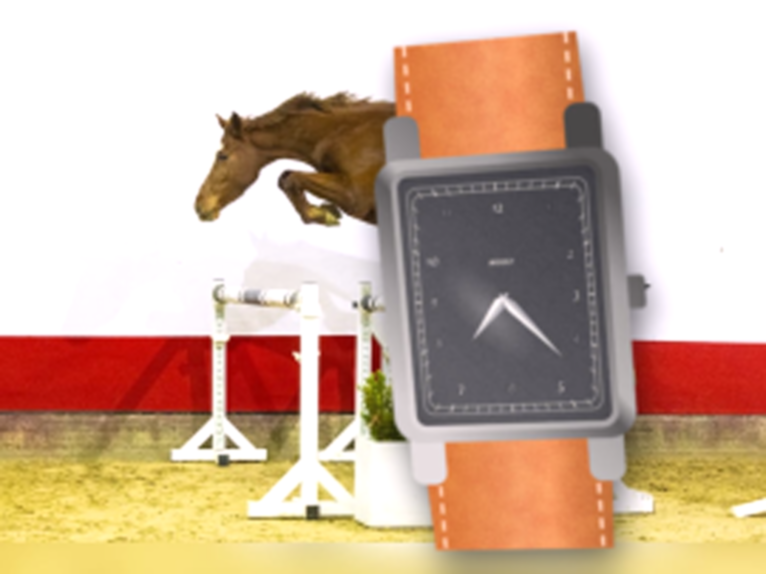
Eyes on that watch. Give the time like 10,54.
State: 7,23
